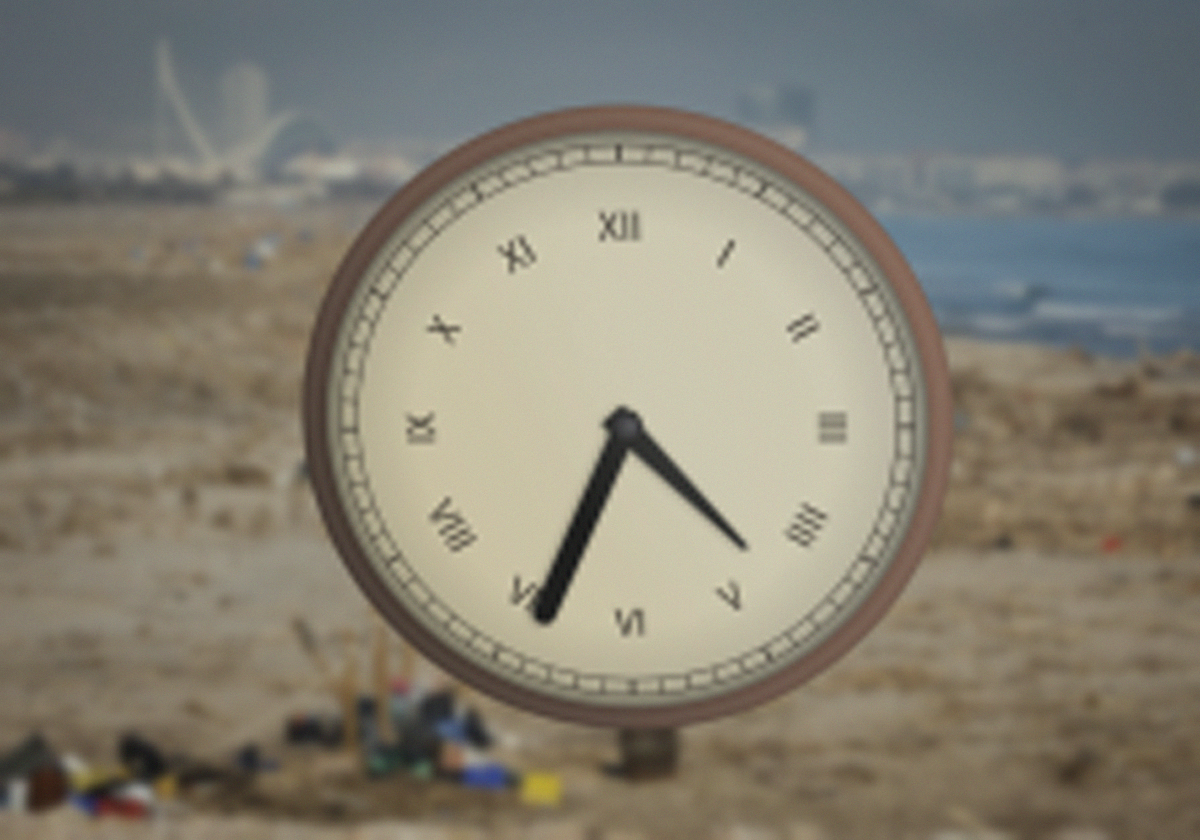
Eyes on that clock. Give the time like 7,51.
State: 4,34
